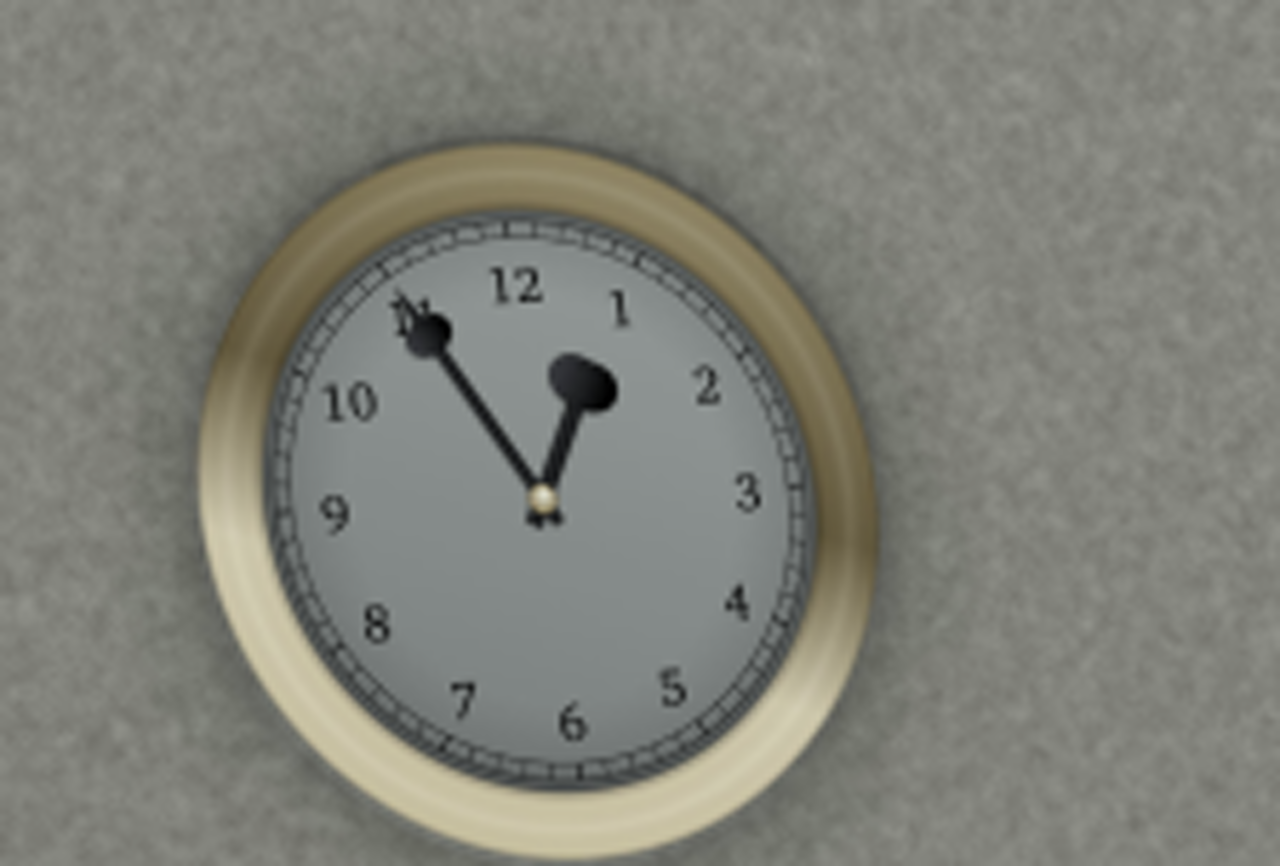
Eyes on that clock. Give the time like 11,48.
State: 12,55
